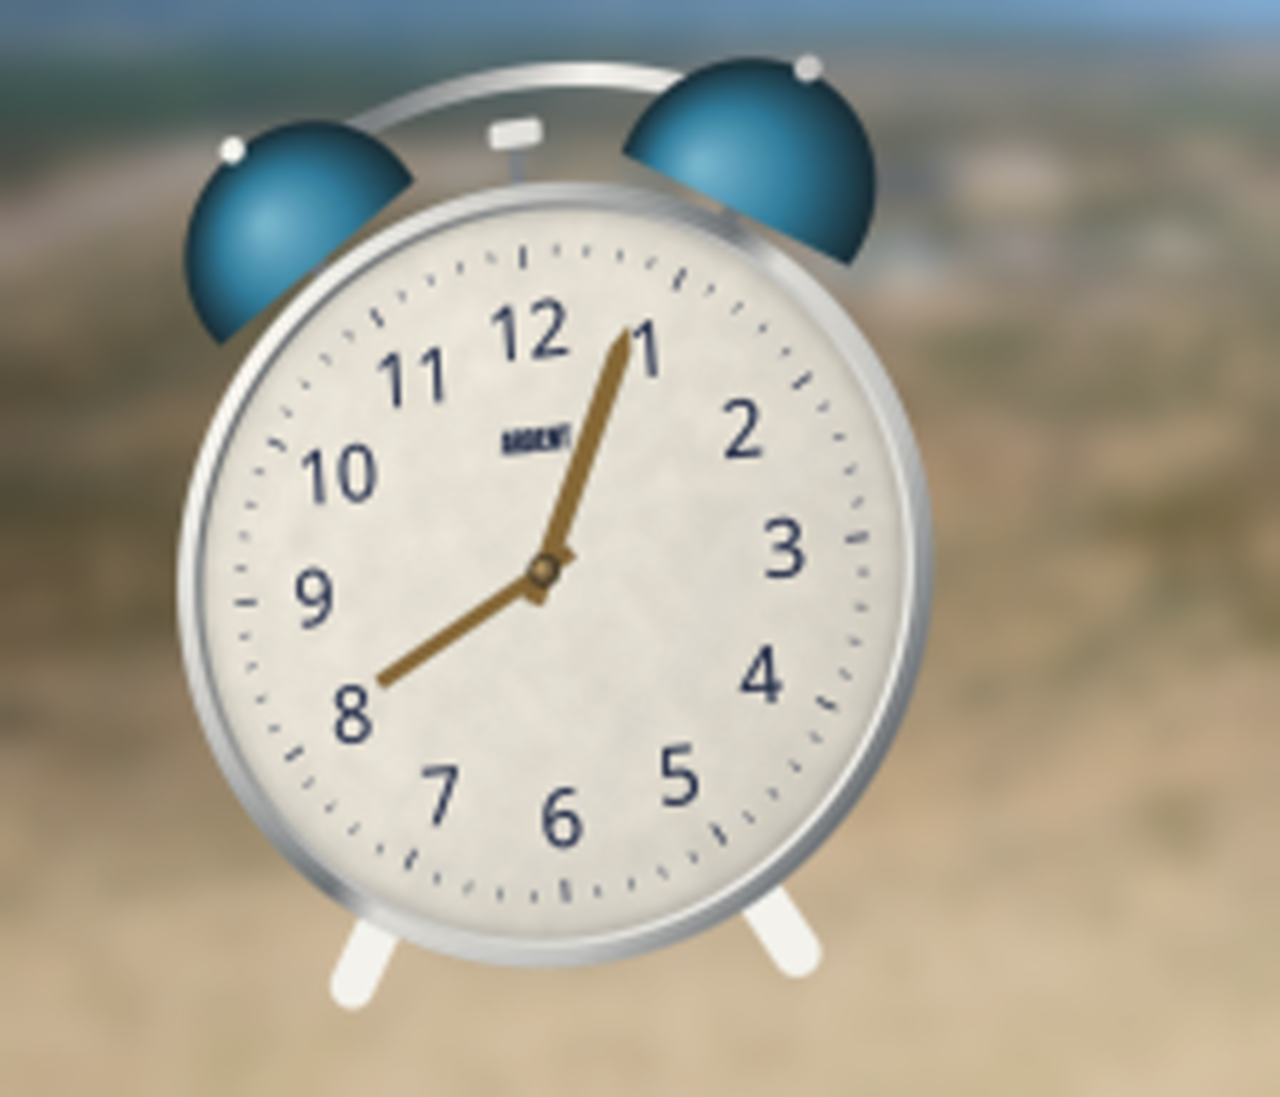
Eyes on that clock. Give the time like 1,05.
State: 8,04
